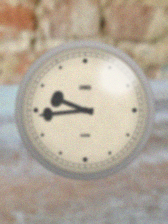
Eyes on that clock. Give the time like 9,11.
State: 9,44
